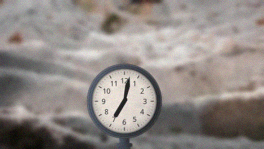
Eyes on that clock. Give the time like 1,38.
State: 7,02
